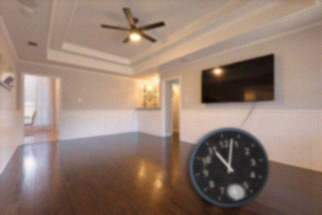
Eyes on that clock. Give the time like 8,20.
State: 11,03
